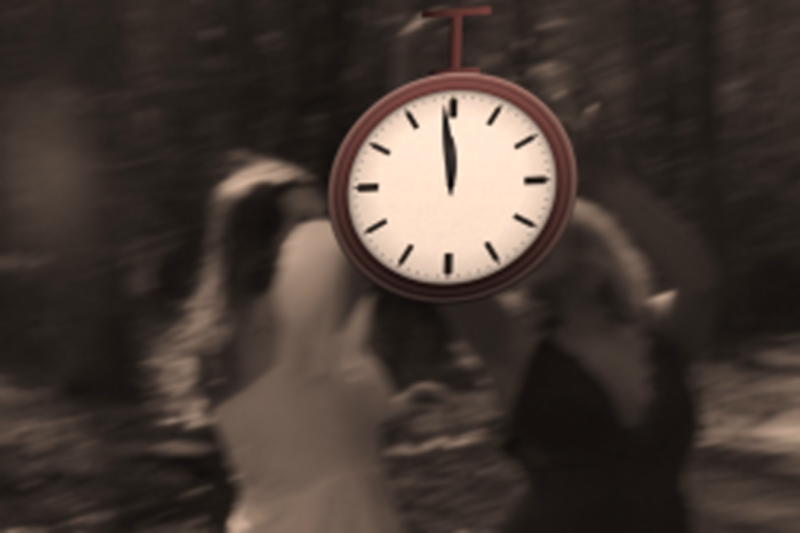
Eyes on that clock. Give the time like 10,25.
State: 11,59
